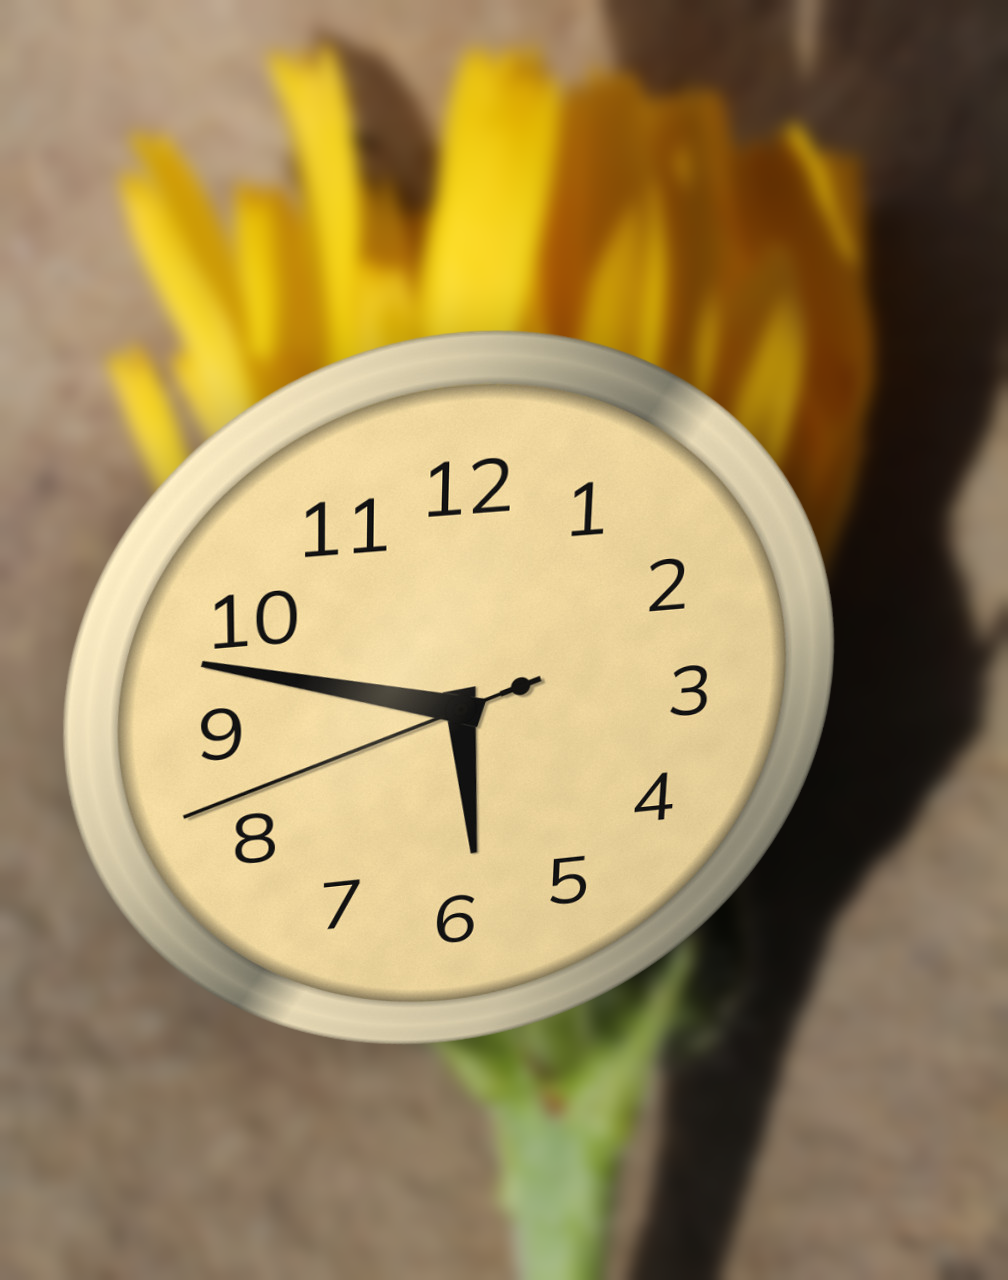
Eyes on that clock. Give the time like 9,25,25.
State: 5,47,42
